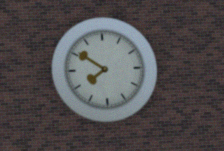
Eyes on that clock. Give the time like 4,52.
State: 7,51
